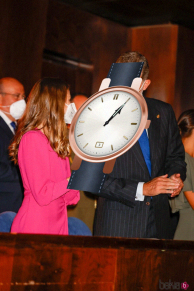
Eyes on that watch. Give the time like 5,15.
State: 1,05
